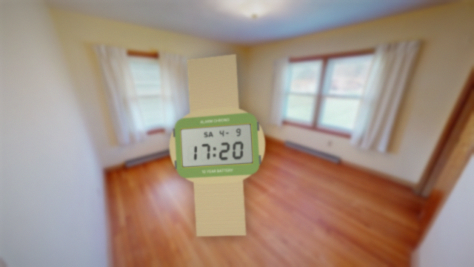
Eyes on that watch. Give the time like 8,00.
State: 17,20
